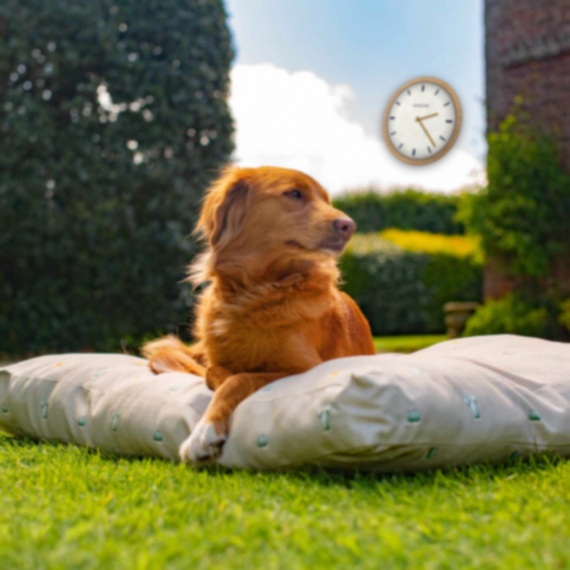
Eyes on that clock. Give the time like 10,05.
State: 2,23
